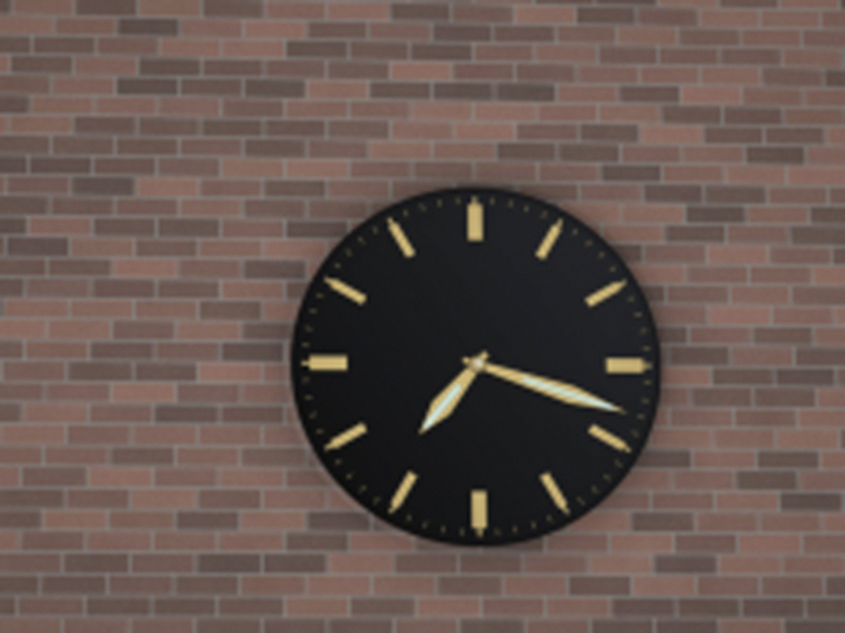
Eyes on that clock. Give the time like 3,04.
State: 7,18
